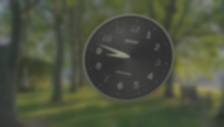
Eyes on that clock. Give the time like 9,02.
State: 8,47
